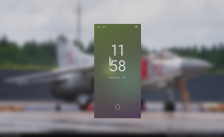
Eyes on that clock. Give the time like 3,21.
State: 11,58
